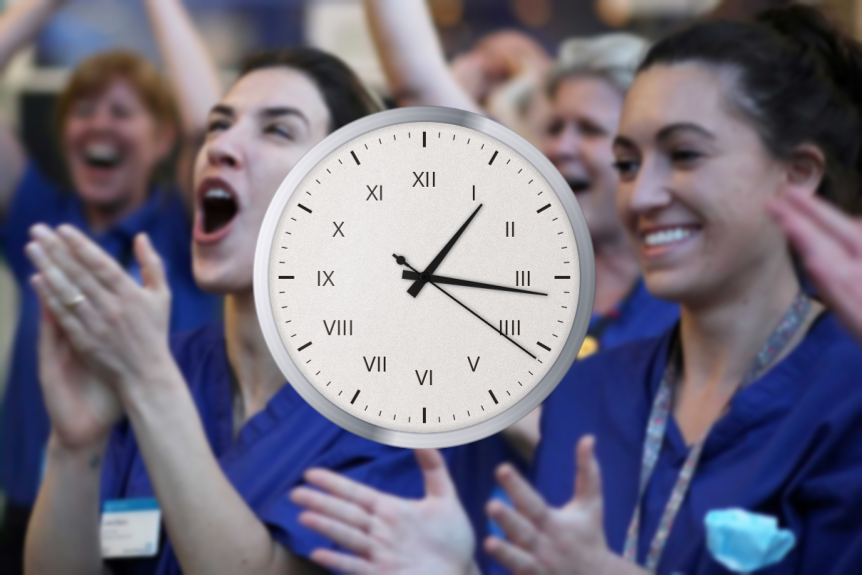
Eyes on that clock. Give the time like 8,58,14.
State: 1,16,21
